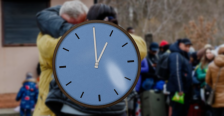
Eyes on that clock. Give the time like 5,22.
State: 1,00
